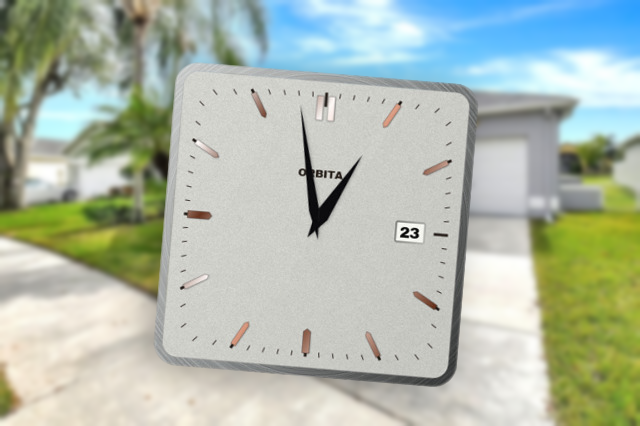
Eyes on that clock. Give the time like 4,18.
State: 12,58
